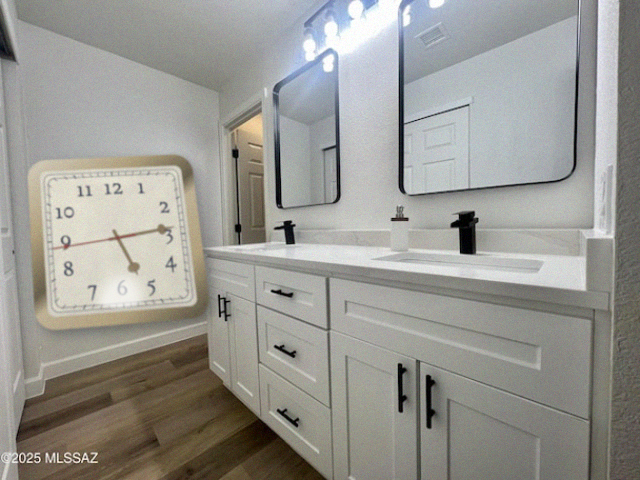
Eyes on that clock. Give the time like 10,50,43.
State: 5,13,44
